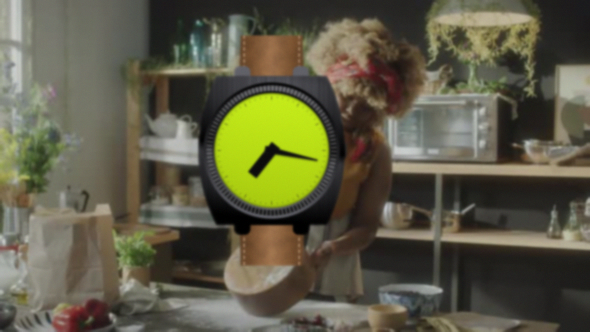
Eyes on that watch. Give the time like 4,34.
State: 7,17
